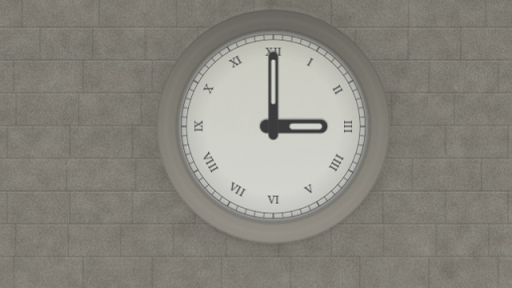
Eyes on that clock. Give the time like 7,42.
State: 3,00
